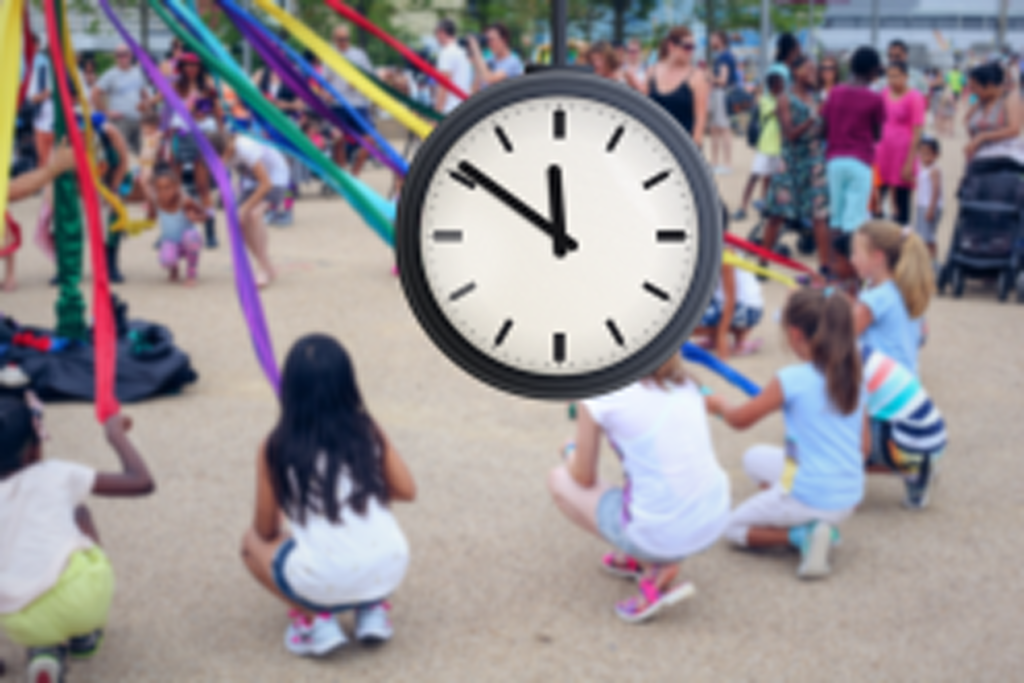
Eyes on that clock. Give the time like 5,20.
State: 11,51
